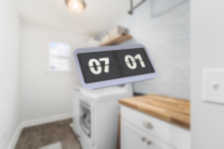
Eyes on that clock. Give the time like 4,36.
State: 7,01
